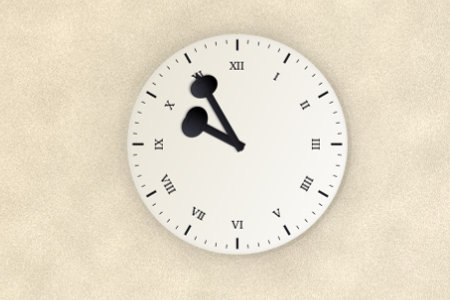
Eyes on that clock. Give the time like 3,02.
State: 9,55
